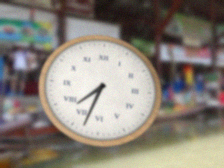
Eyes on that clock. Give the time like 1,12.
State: 7,33
